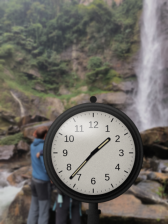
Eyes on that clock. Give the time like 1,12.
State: 1,37
